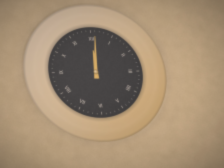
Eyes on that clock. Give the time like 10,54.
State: 12,01
